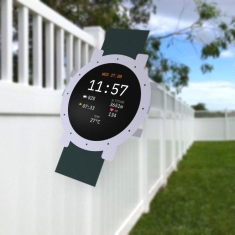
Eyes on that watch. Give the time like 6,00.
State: 11,57
